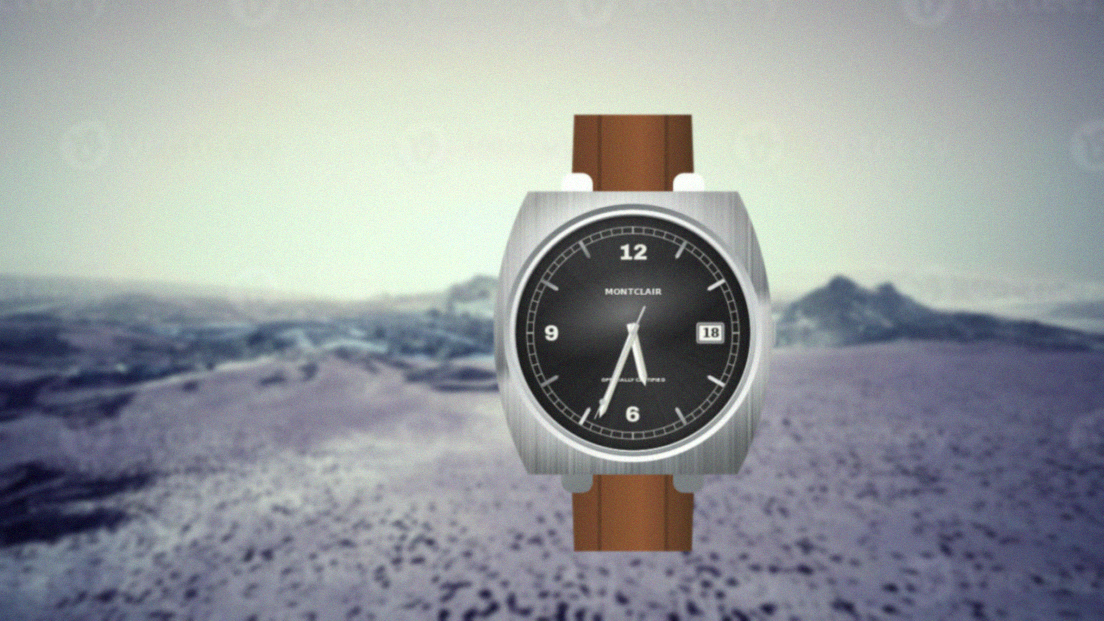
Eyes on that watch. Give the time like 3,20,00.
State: 5,33,34
